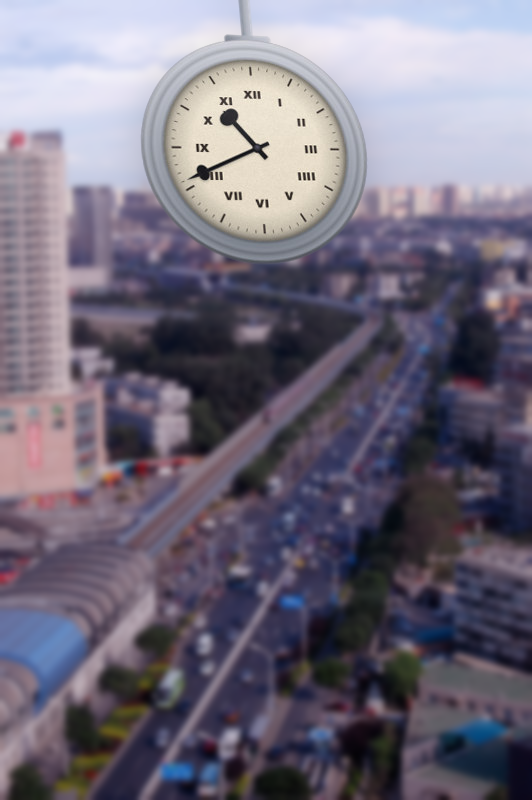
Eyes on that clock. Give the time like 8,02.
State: 10,41
